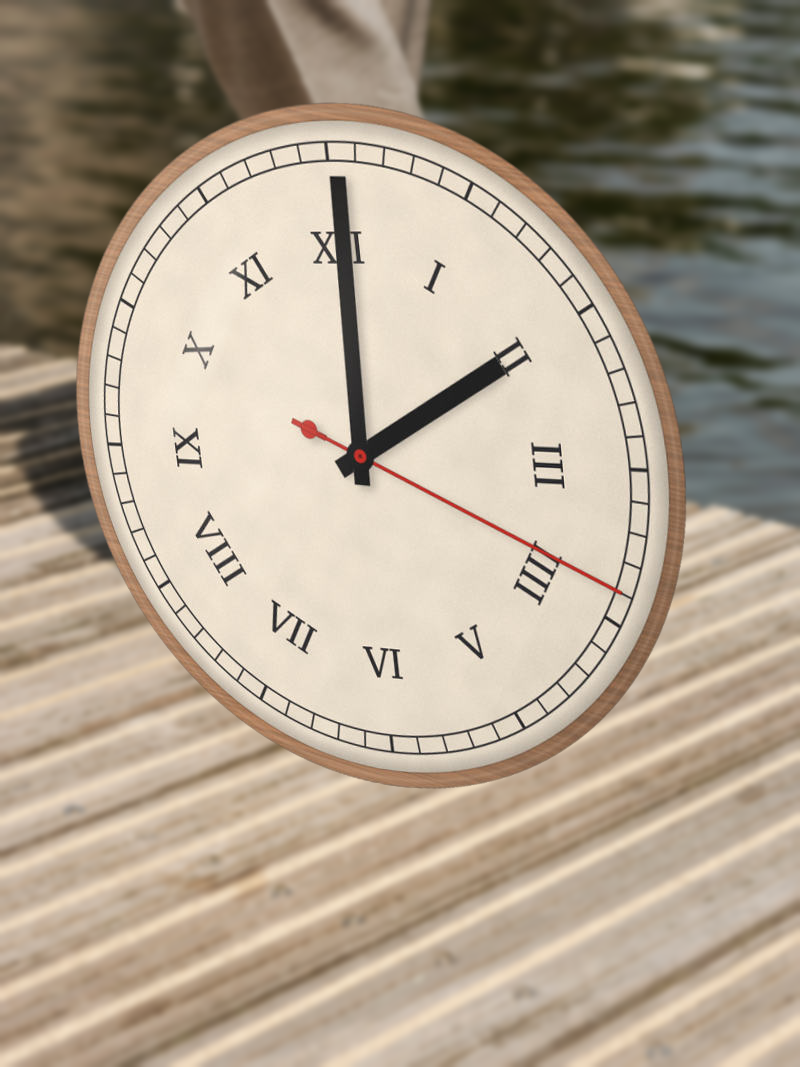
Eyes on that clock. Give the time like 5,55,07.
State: 2,00,19
